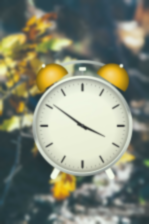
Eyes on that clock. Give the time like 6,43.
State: 3,51
